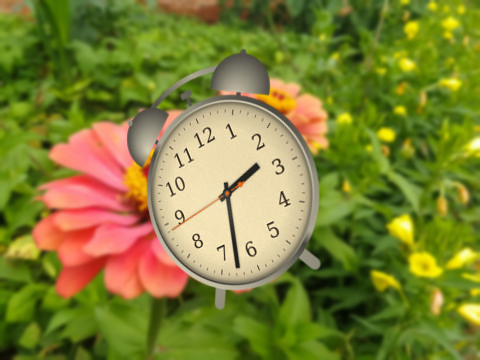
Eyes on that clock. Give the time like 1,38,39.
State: 2,32,44
